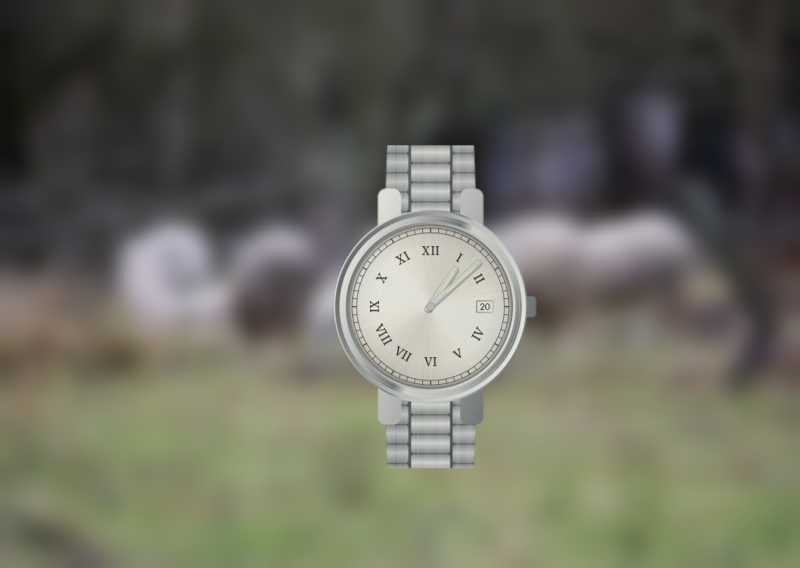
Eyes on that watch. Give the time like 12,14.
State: 1,08
